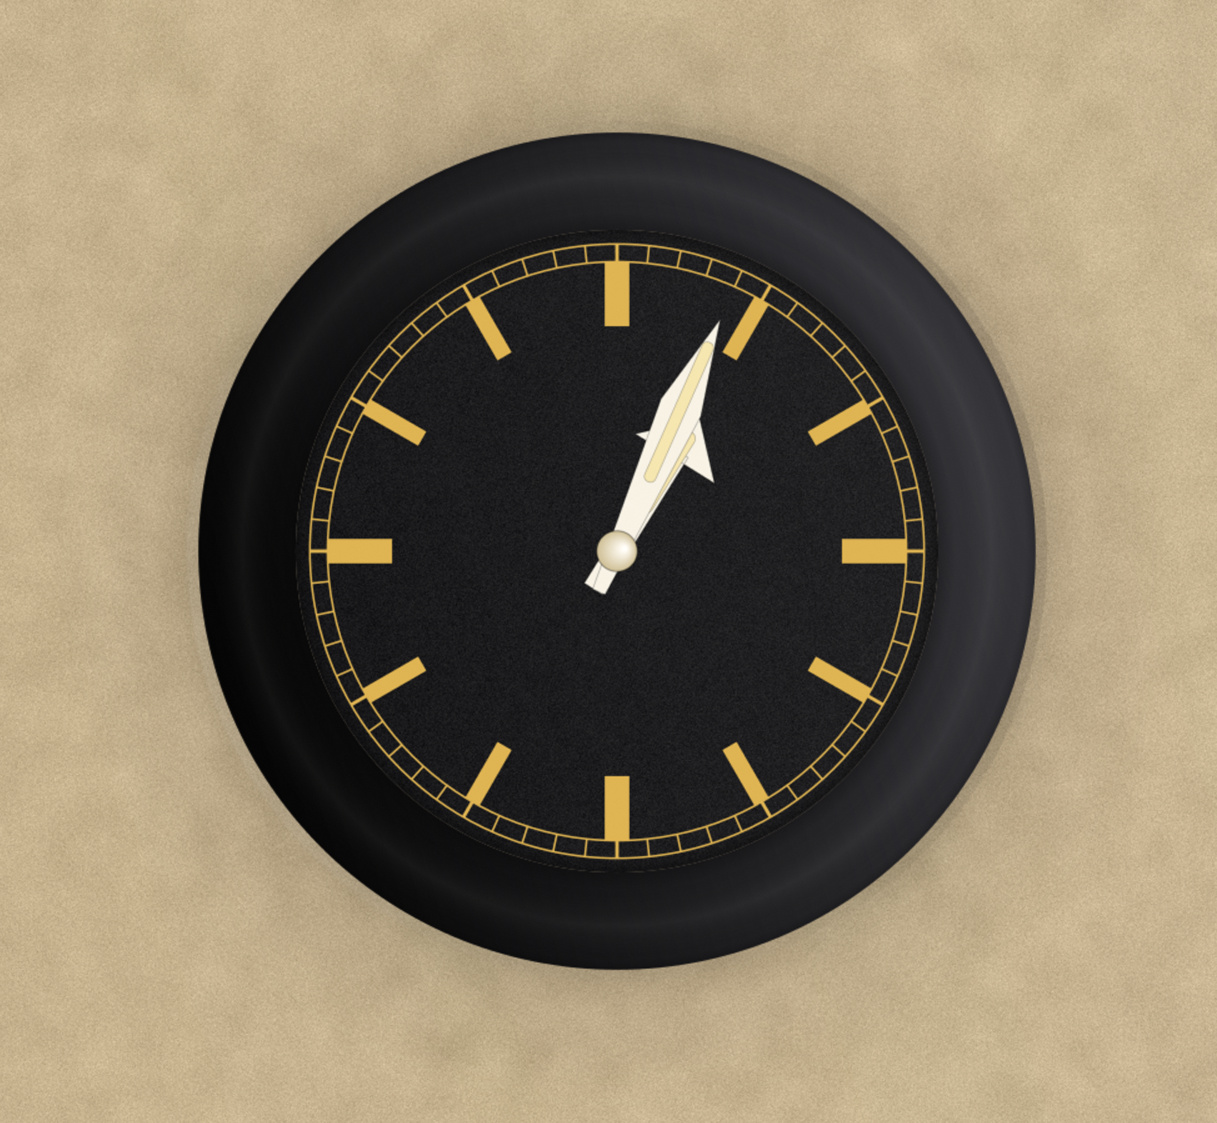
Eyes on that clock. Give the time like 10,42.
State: 1,04
